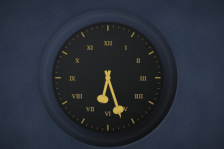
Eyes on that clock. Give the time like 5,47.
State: 6,27
